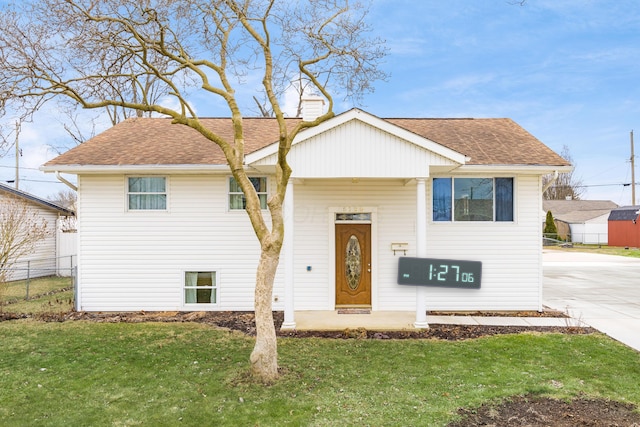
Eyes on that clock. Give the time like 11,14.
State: 1,27
